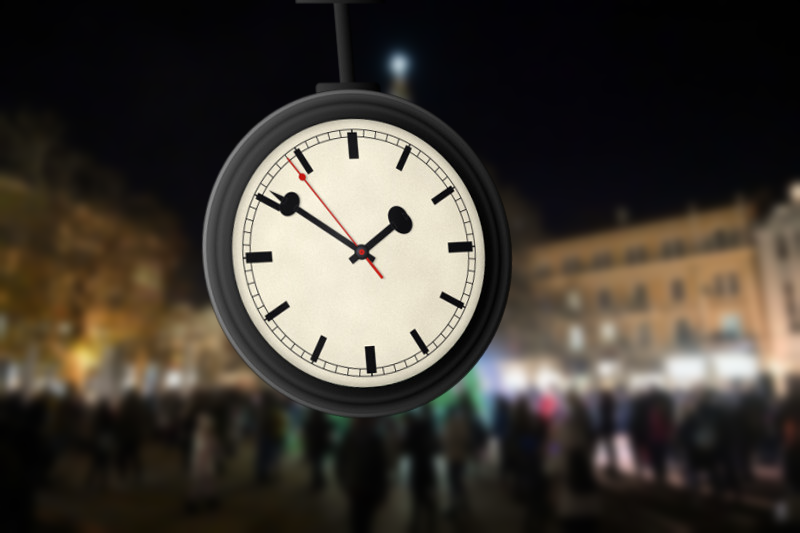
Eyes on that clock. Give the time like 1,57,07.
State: 1,50,54
